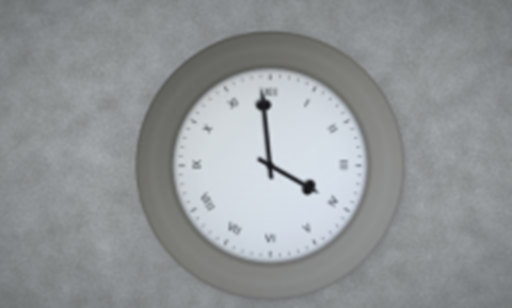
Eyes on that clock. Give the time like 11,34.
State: 3,59
